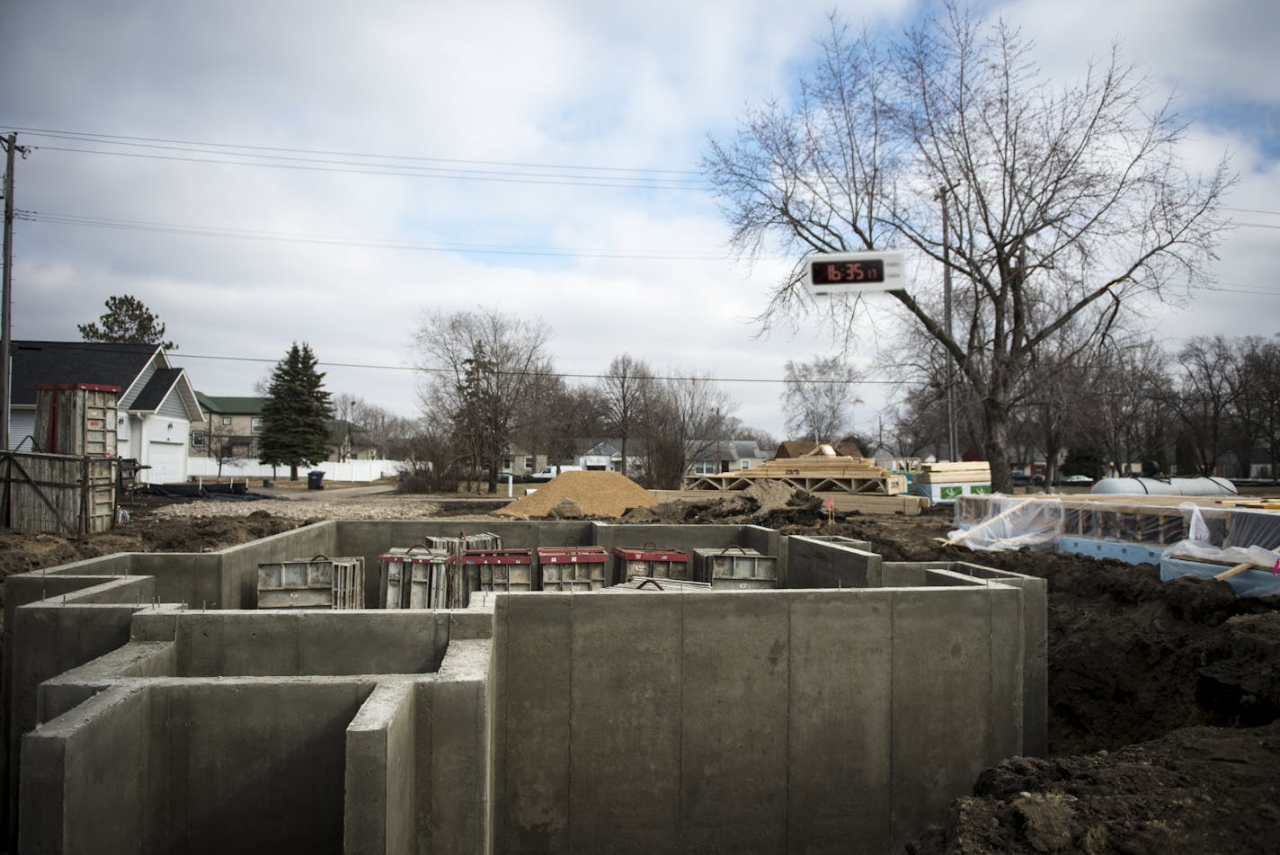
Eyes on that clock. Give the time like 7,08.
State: 16,35
